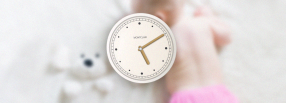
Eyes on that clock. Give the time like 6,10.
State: 5,10
